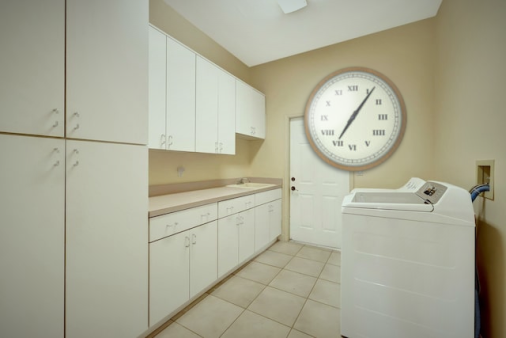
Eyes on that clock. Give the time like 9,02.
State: 7,06
